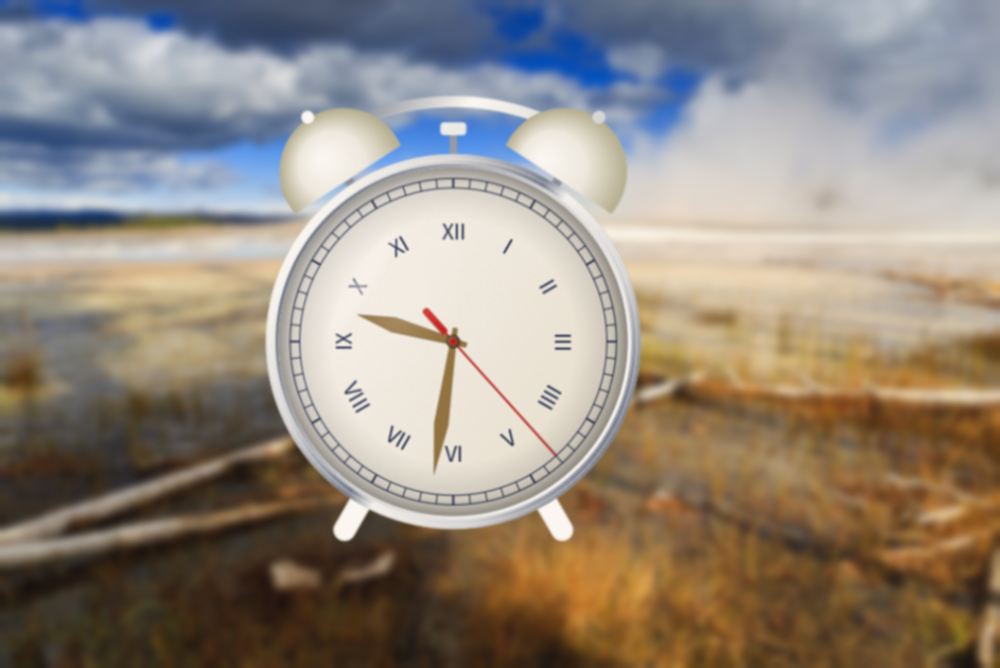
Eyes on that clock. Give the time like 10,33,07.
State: 9,31,23
